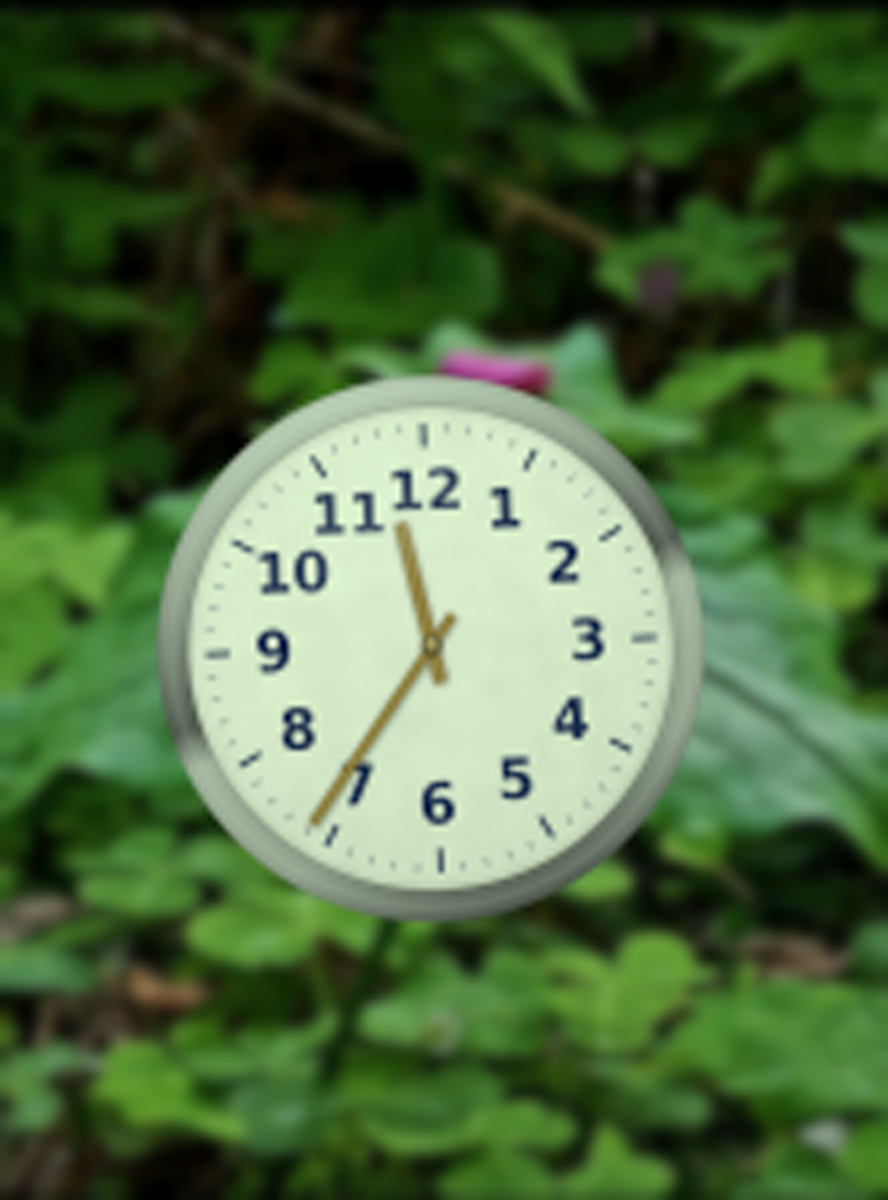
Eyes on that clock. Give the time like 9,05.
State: 11,36
